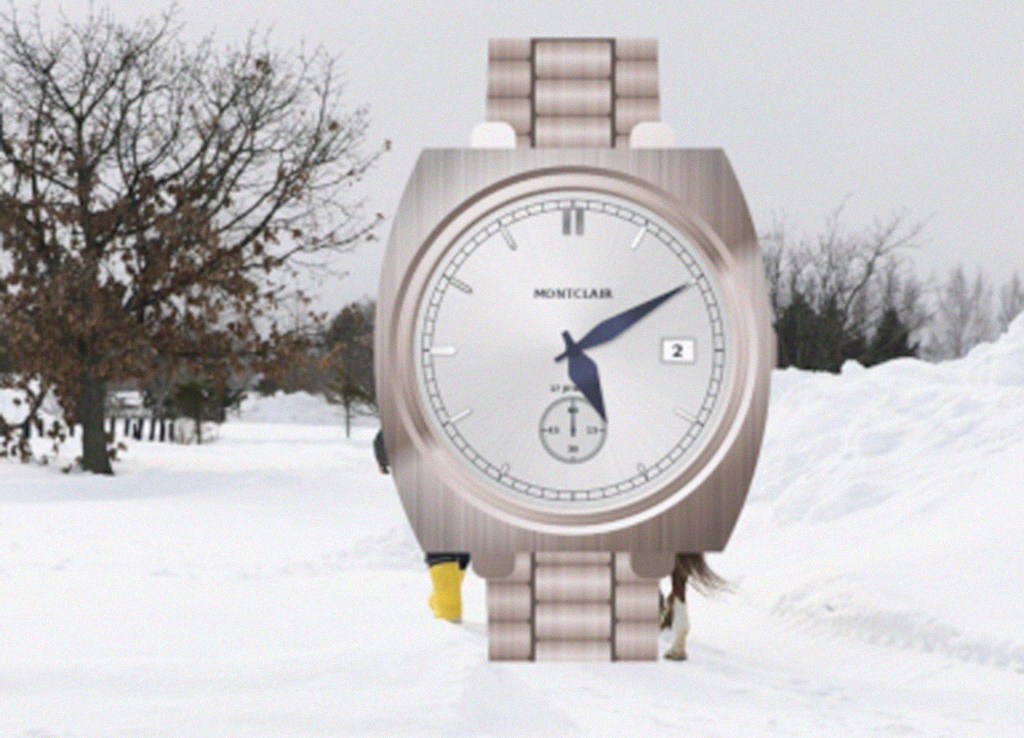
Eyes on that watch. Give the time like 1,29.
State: 5,10
